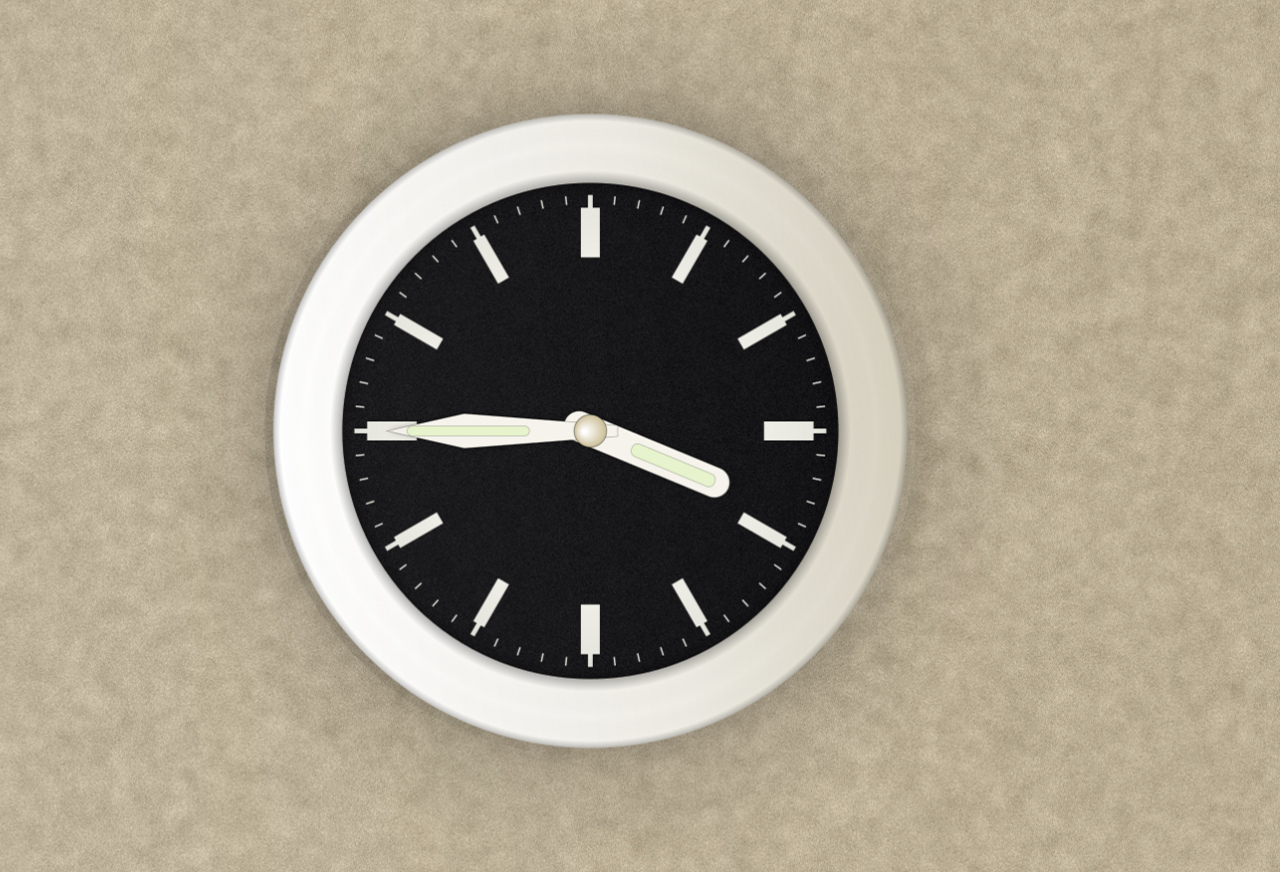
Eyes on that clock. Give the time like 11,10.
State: 3,45
